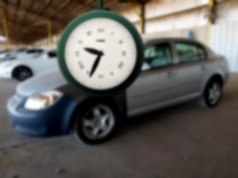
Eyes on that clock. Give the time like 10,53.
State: 9,34
